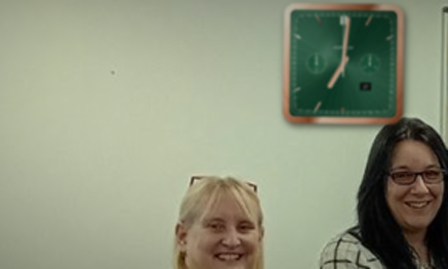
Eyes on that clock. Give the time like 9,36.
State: 7,01
